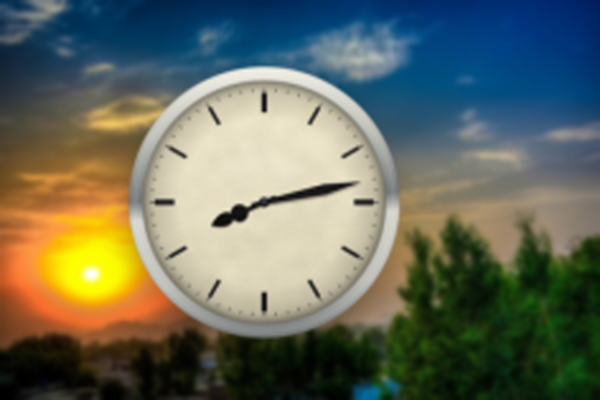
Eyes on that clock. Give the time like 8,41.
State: 8,13
